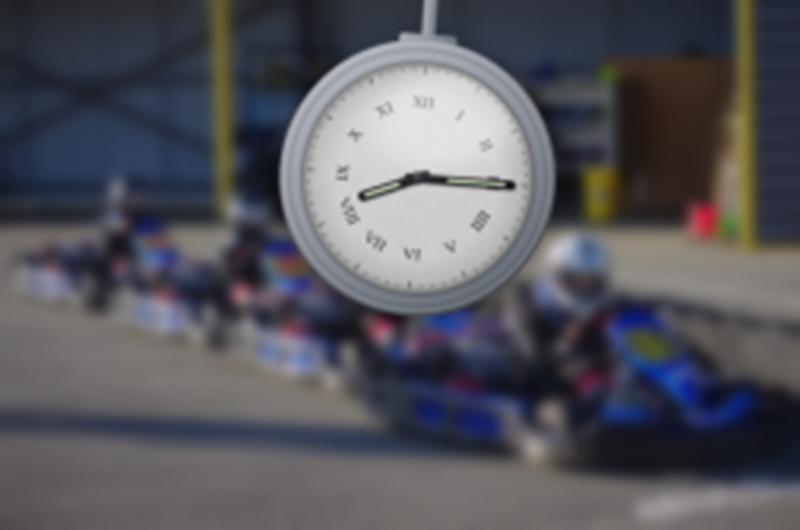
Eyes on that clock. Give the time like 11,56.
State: 8,15
